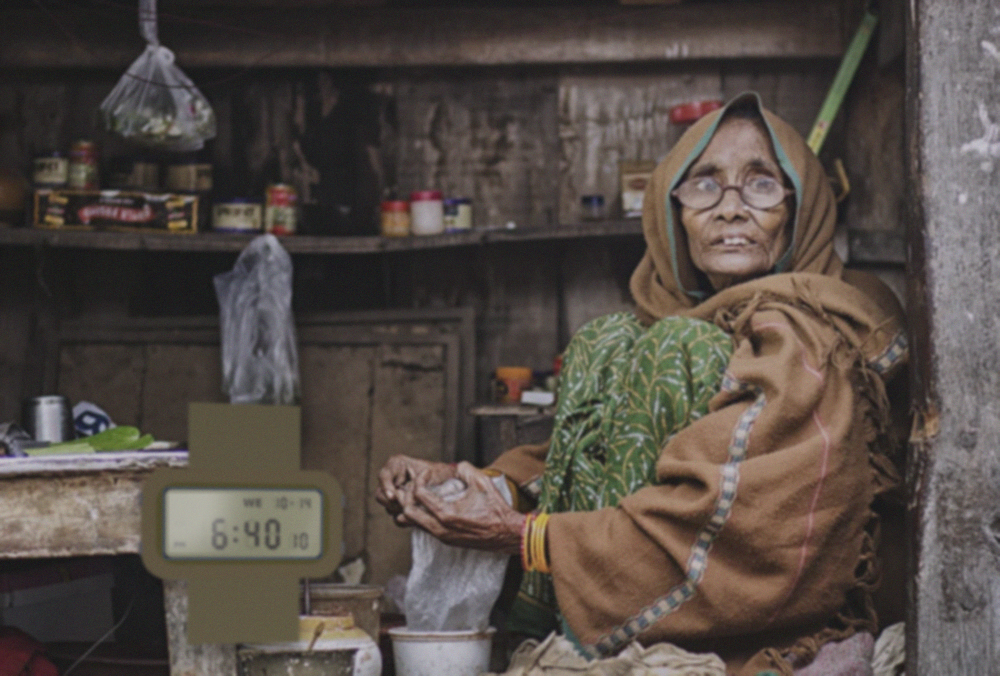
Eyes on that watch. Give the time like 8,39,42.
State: 6,40,10
